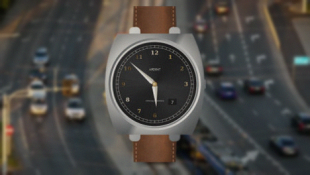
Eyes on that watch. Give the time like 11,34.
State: 5,52
